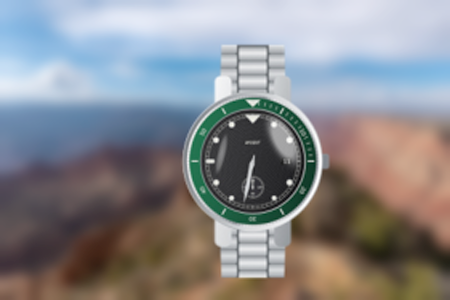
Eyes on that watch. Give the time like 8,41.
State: 6,32
